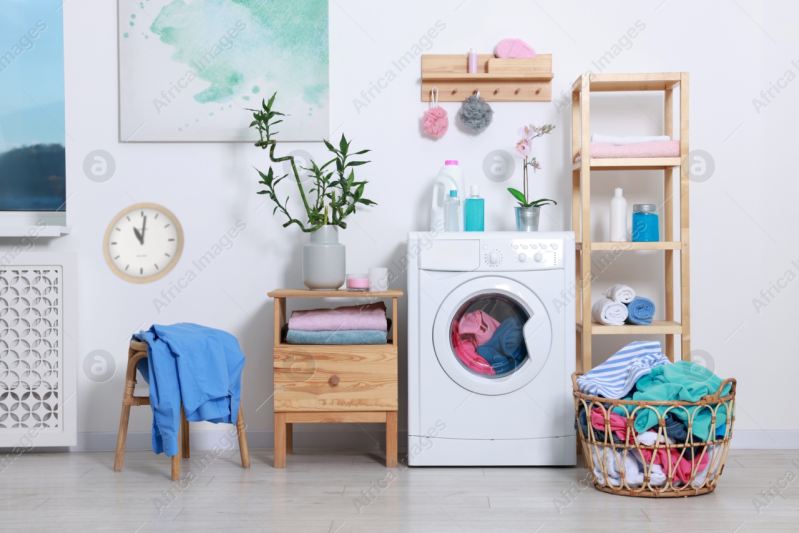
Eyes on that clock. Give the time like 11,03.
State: 11,01
